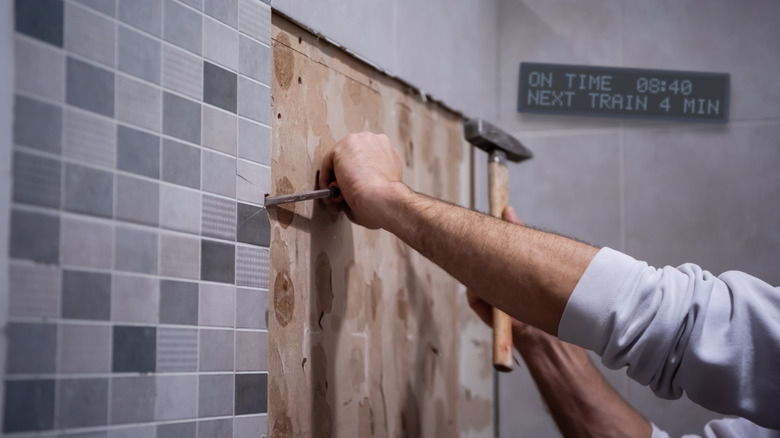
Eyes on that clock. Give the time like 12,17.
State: 8,40
